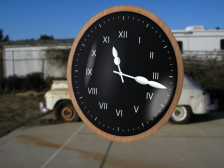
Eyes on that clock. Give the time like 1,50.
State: 11,17
